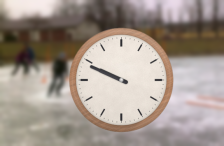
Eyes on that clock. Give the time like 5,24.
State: 9,49
